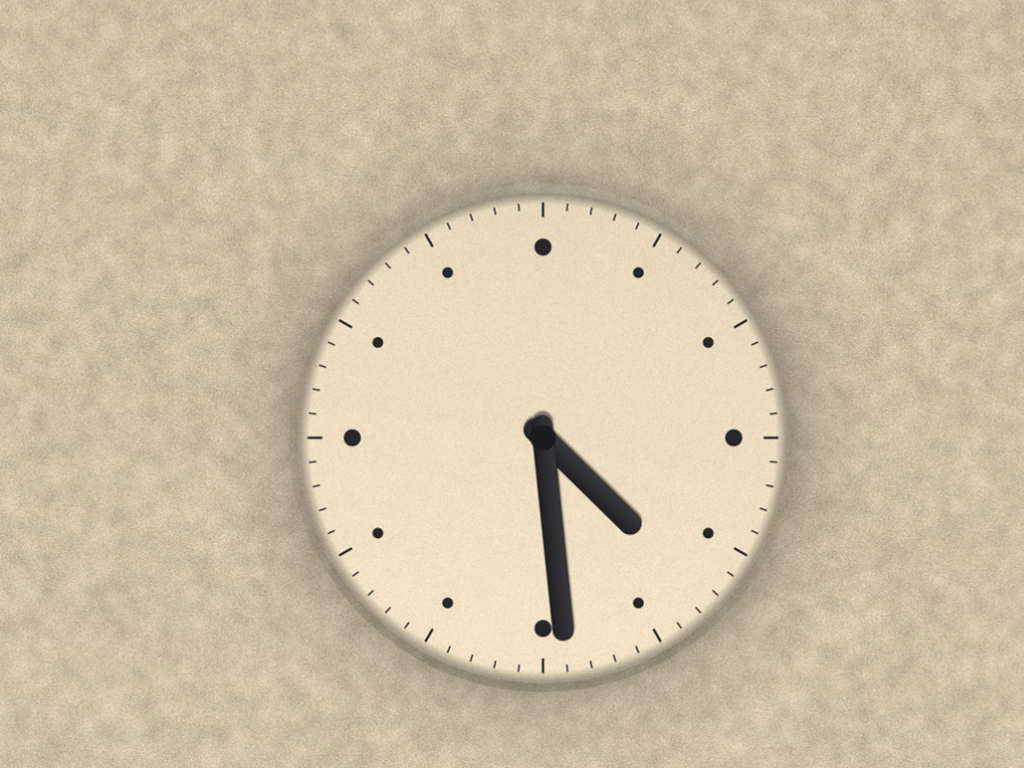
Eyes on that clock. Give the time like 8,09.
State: 4,29
